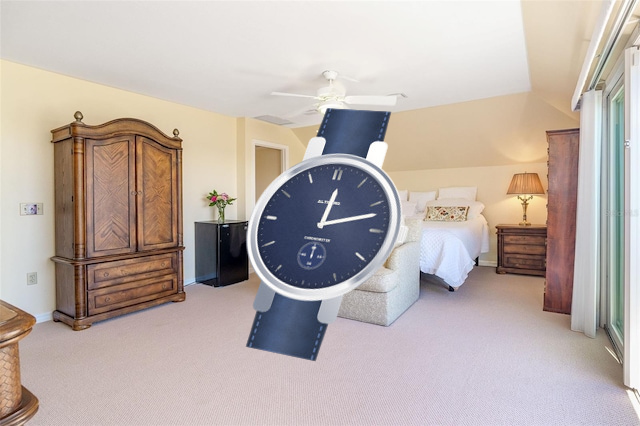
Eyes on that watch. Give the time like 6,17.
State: 12,12
